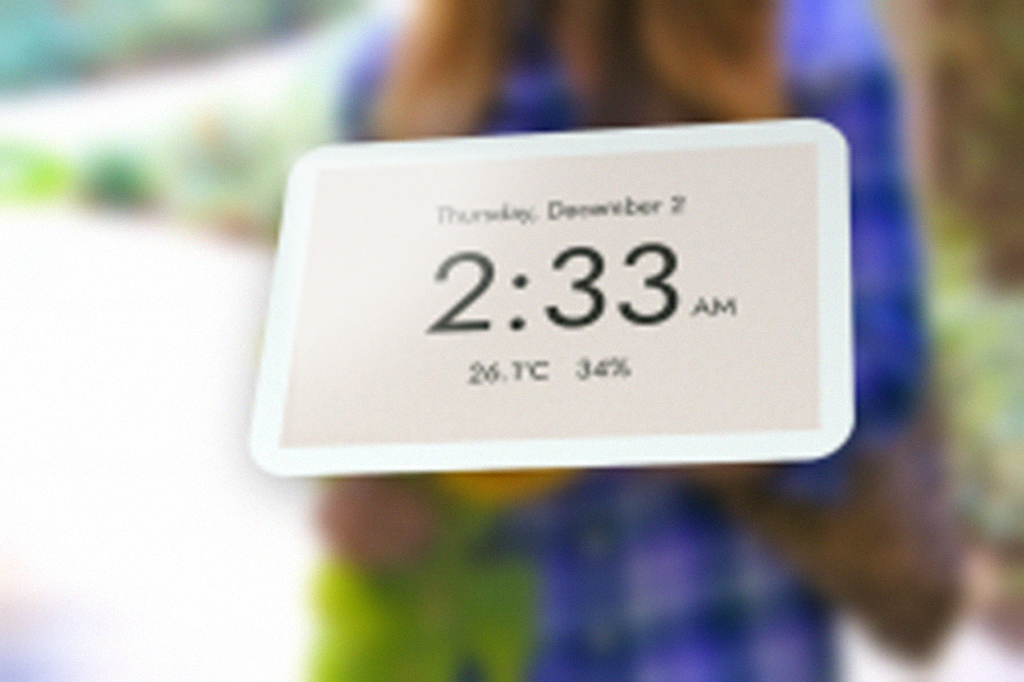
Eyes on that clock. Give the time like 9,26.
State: 2,33
